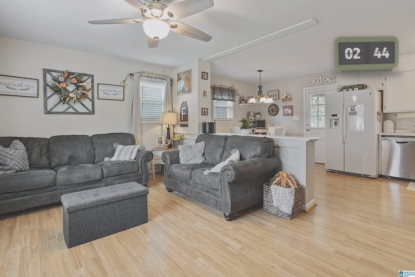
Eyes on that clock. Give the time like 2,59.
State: 2,44
